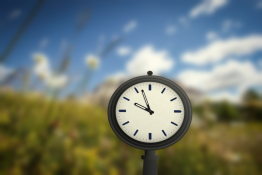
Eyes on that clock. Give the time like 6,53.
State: 9,57
